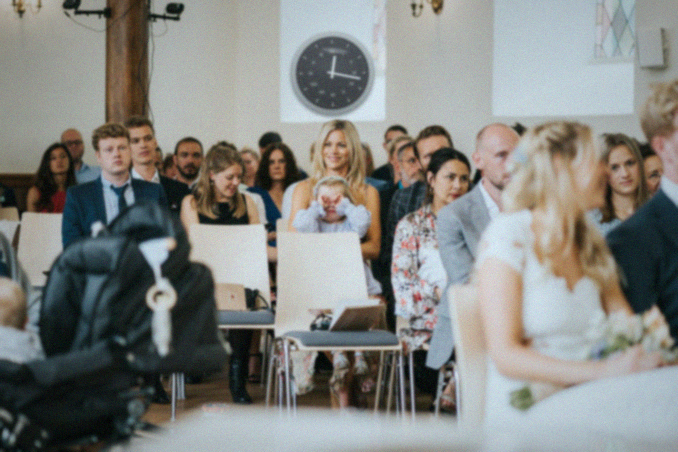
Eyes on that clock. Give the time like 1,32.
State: 12,17
